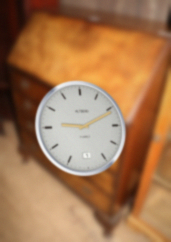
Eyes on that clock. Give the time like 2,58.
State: 9,11
